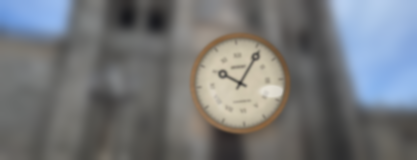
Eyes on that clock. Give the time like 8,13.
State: 10,06
